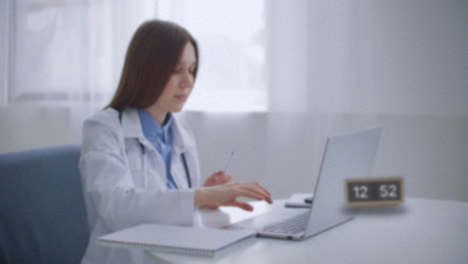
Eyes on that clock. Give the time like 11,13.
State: 12,52
